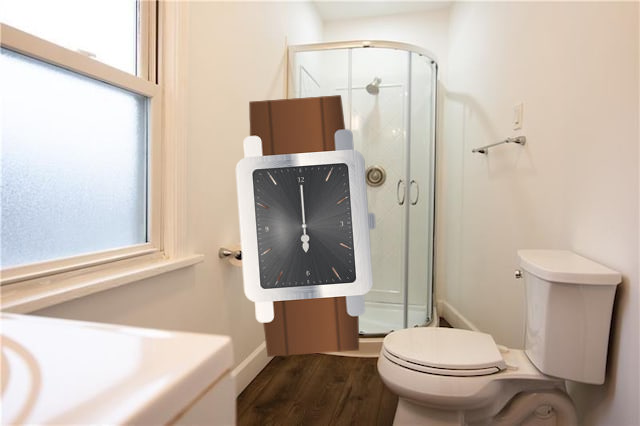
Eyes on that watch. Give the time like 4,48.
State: 6,00
